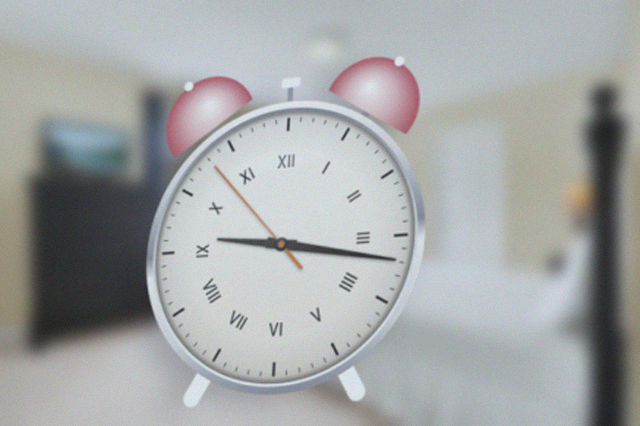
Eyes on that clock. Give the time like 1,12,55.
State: 9,16,53
